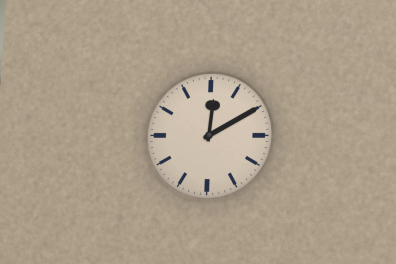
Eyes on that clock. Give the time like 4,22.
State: 12,10
